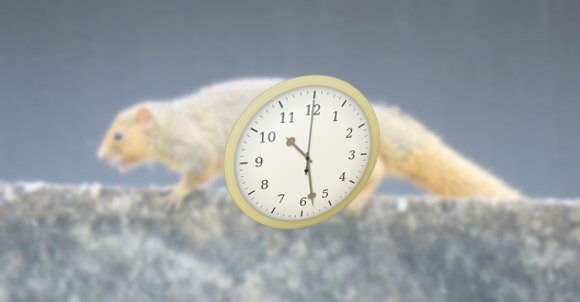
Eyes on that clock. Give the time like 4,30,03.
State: 10,28,00
